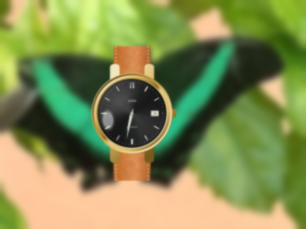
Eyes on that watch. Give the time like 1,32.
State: 6,32
